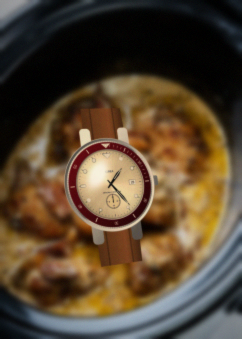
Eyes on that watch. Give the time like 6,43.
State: 1,24
